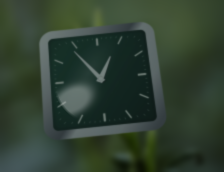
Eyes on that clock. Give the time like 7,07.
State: 12,54
